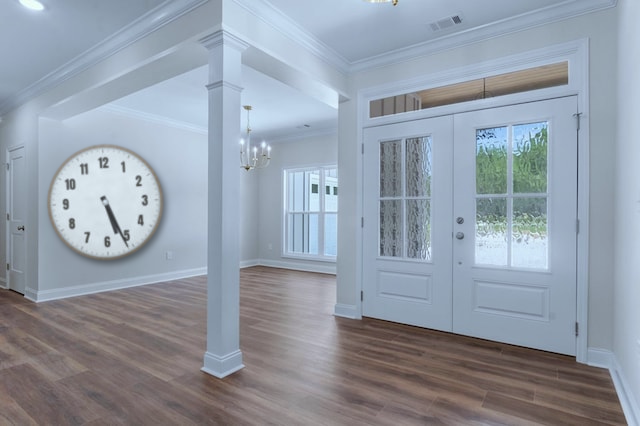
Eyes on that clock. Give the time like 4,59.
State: 5,26
